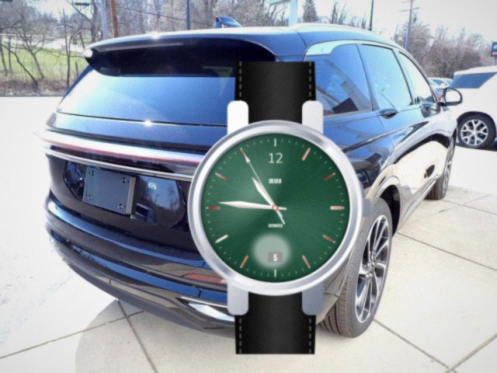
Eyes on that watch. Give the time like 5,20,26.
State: 10,45,55
